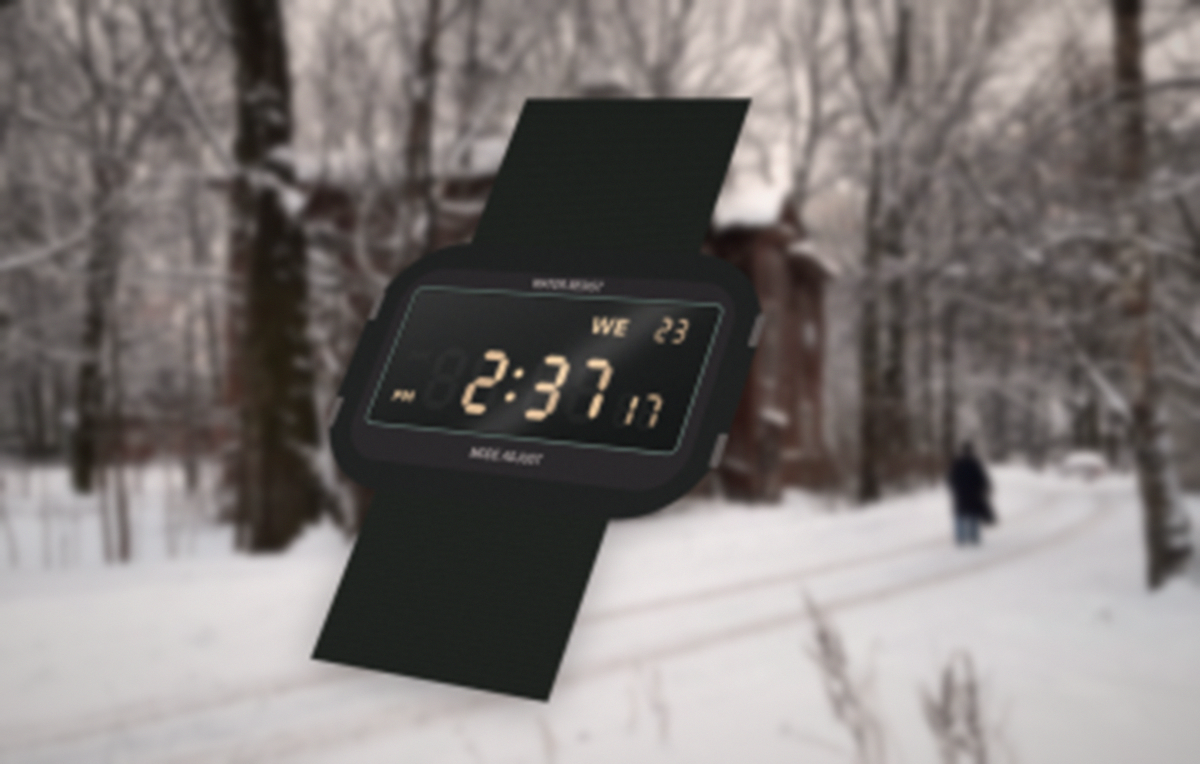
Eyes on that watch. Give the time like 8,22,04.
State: 2,37,17
